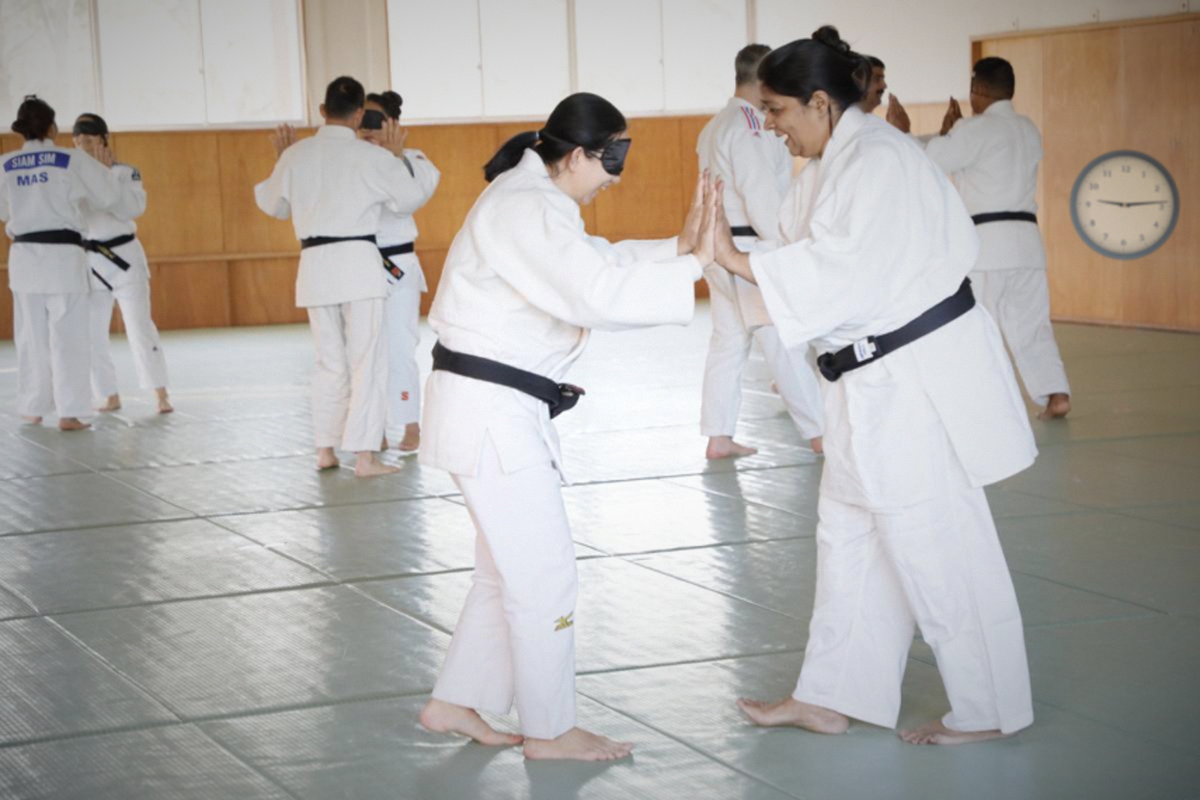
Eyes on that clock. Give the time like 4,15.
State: 9,14
